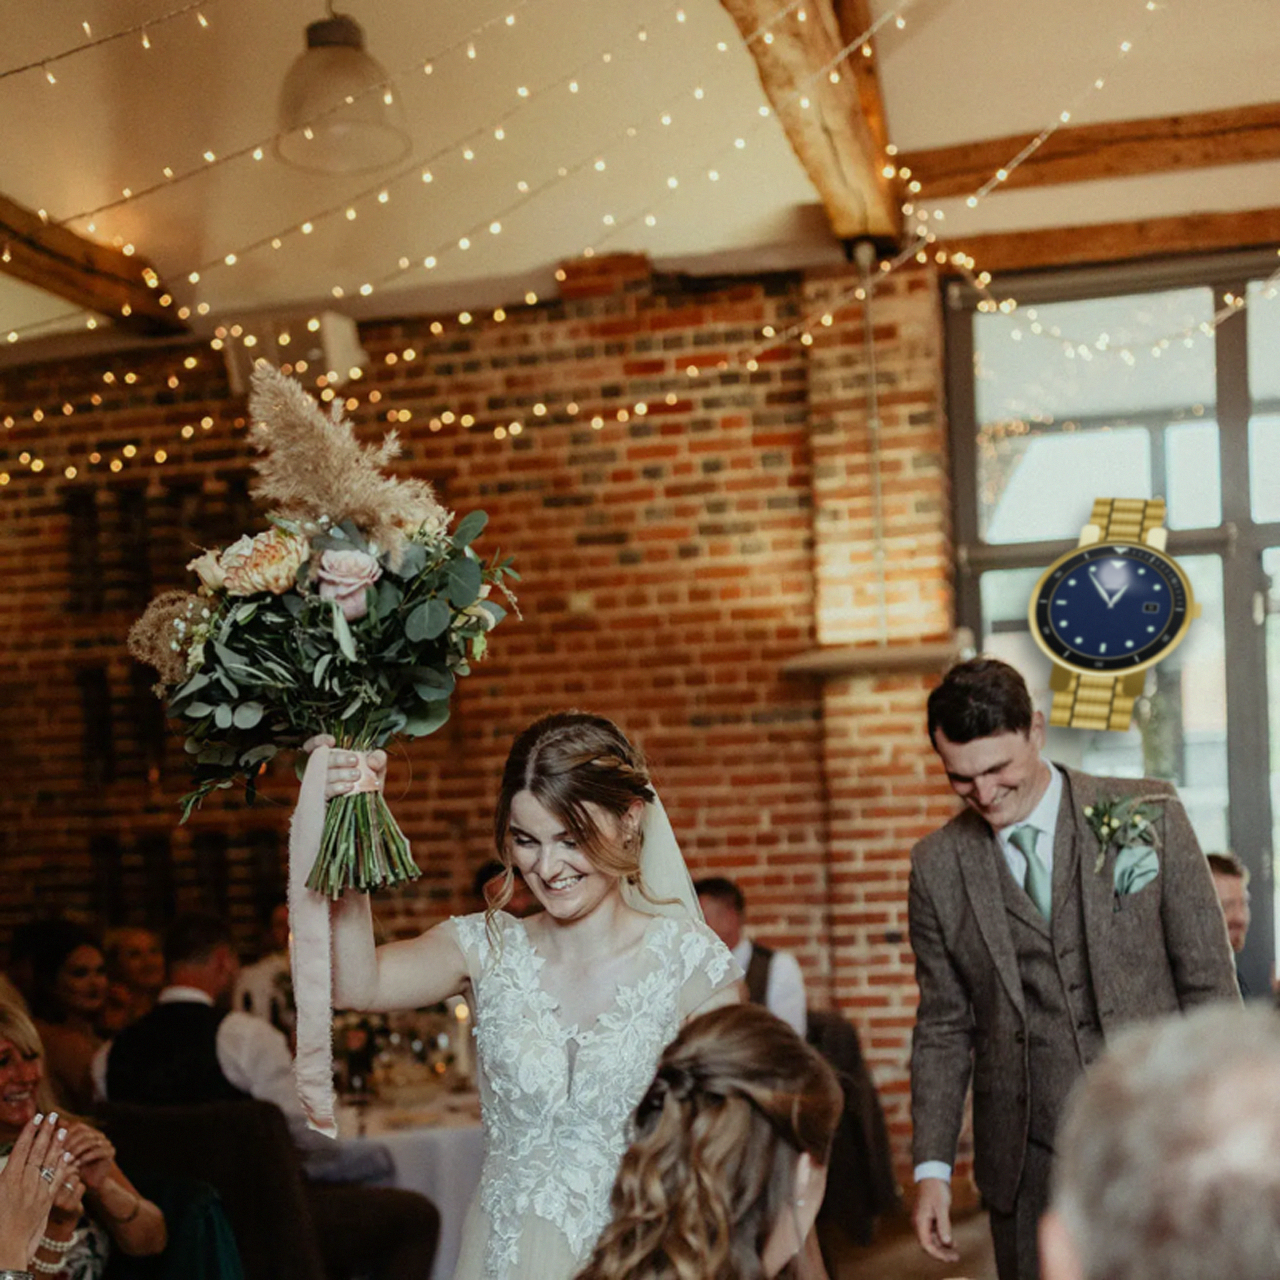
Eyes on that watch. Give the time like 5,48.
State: 12,54
